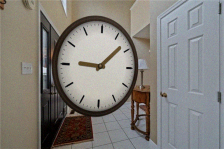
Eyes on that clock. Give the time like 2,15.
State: 9,08
